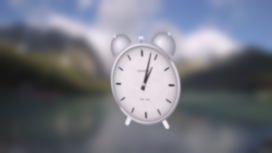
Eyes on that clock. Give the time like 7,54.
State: 1,03
